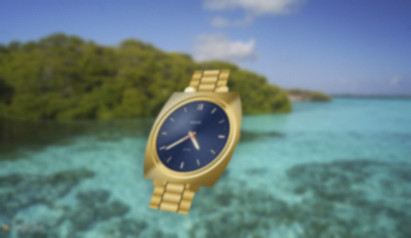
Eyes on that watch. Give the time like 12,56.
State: 4,39
